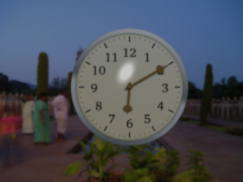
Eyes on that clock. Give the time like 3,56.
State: 6,10
